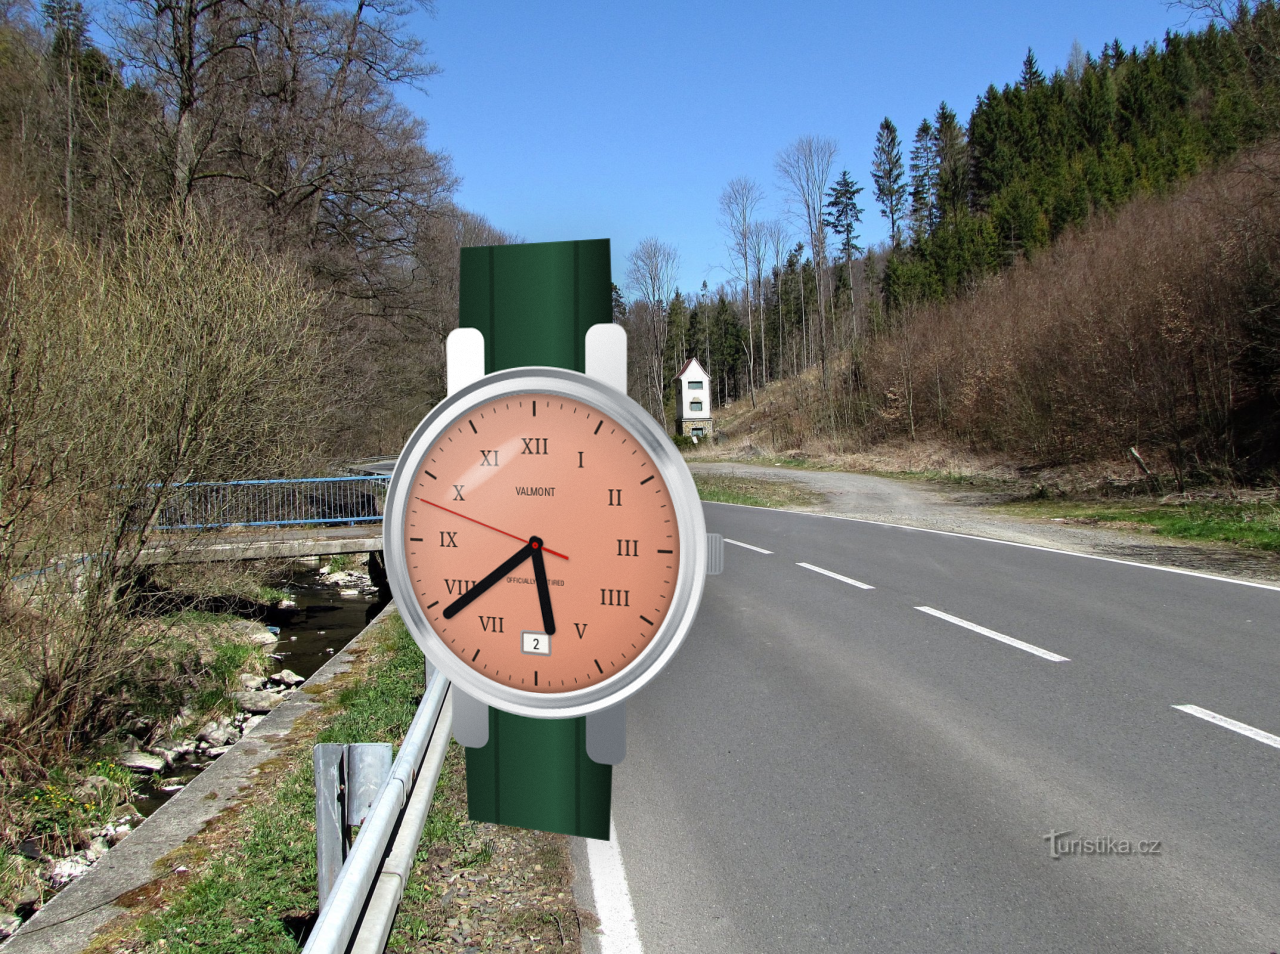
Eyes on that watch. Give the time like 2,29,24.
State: 5,38,48
